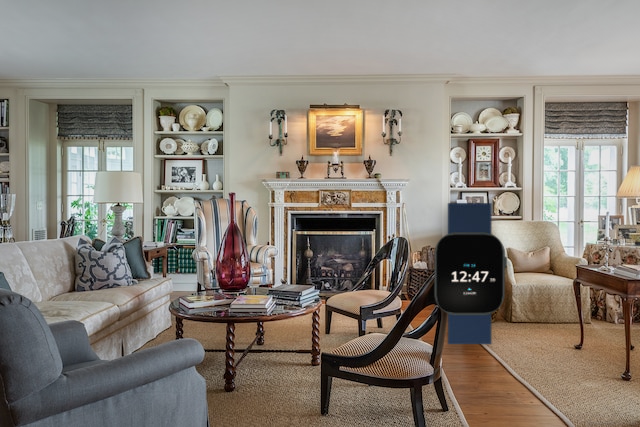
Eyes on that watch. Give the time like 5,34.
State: 12,47
